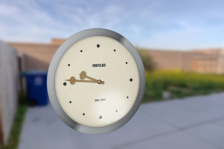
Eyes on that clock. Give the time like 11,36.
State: 9,46
